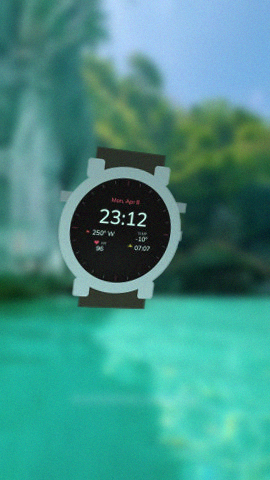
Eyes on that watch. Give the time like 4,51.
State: 23,12
